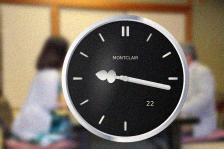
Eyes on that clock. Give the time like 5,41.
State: 9,17
